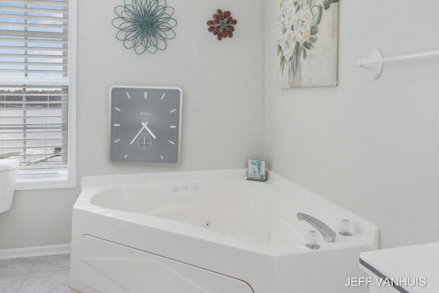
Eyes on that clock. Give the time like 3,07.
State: 4,36
